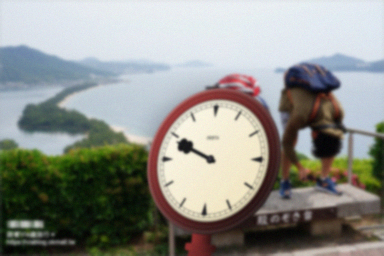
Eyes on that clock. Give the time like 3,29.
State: 9,49
